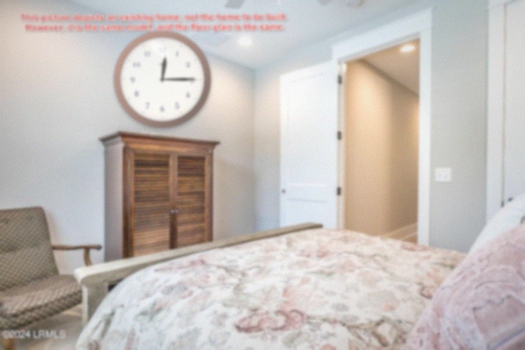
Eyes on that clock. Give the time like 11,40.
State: 12,15
